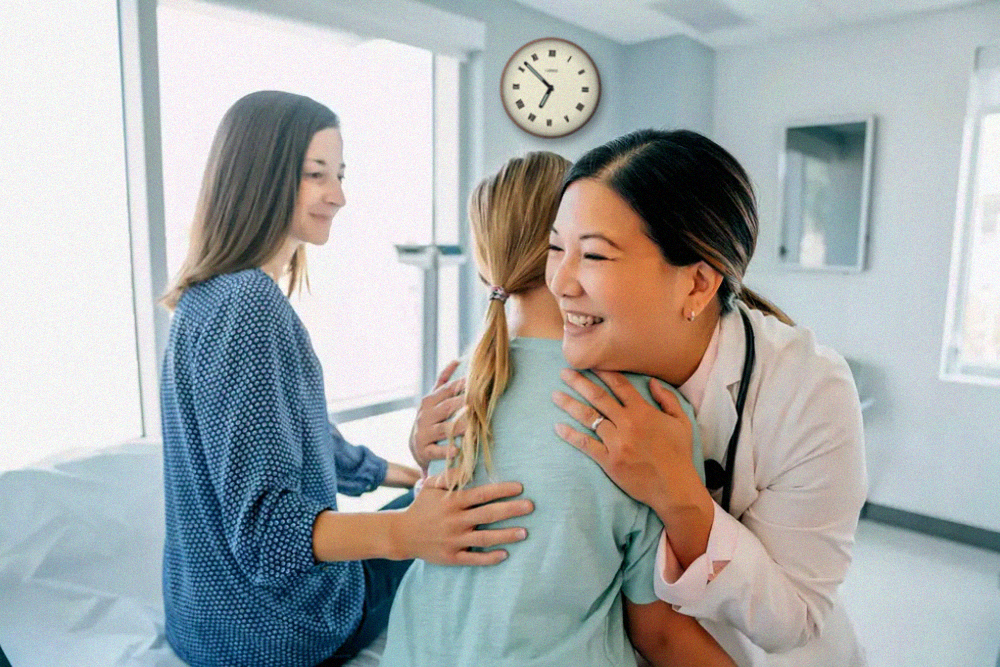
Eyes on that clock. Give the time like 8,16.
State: 6,52
